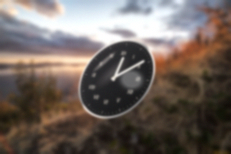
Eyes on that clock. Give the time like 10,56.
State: 12,09
